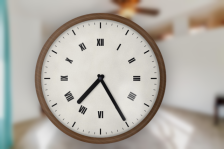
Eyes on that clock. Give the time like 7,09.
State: 7,25
